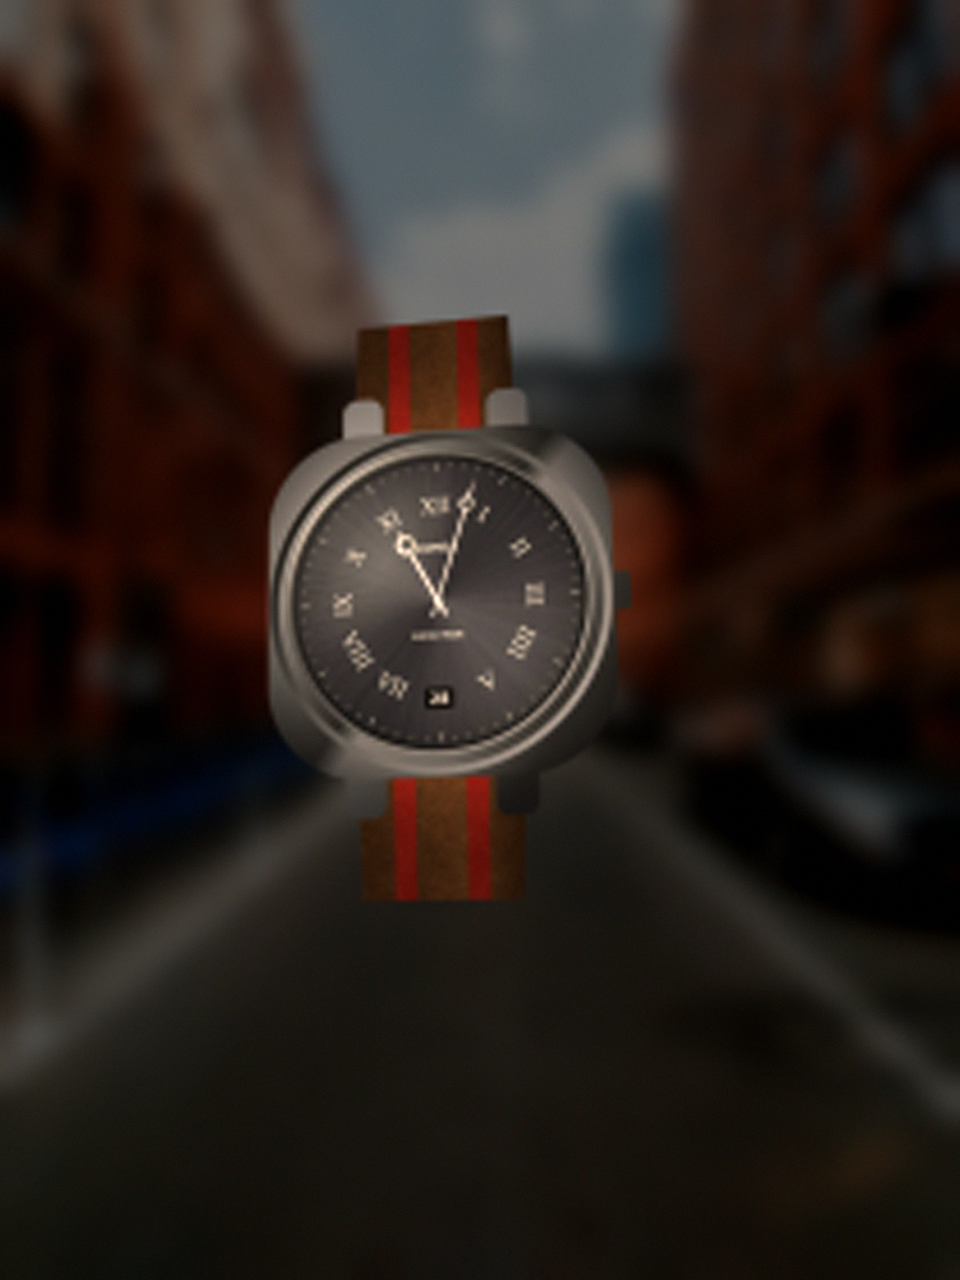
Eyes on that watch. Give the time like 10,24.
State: 11,03
